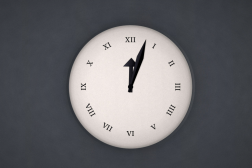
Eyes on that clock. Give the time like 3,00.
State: 12,03
